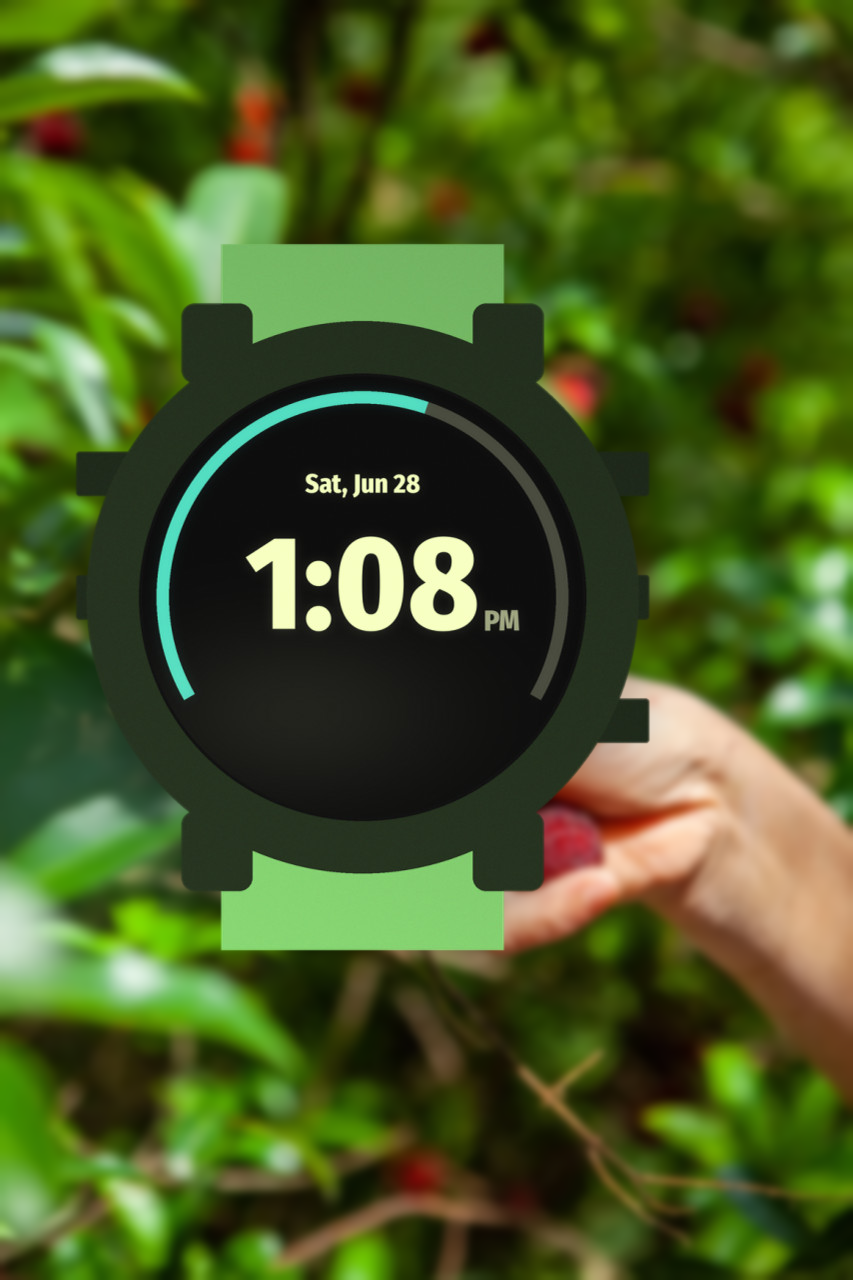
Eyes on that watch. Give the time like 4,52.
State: 1,08
